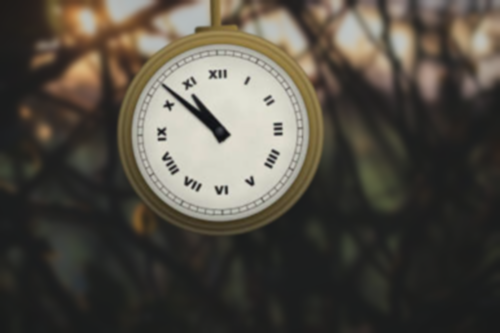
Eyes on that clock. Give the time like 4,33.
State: 10,52
